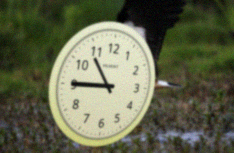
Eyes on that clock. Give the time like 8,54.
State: 10,45
